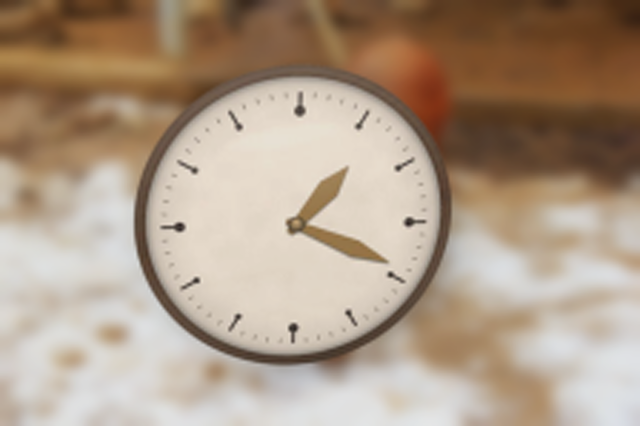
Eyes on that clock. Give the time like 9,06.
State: 1,19
